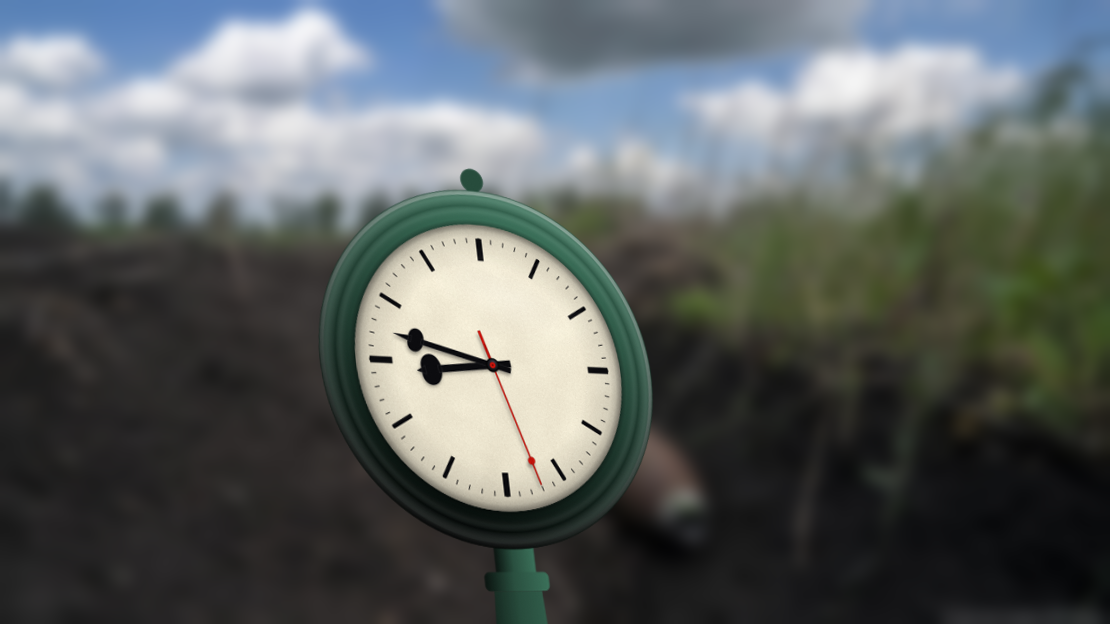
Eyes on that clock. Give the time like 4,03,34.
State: 8,47,27
